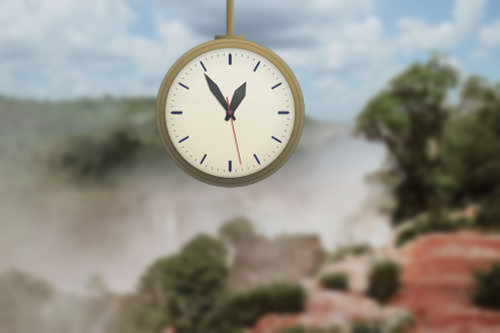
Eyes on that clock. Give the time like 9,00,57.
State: 12,54,28
